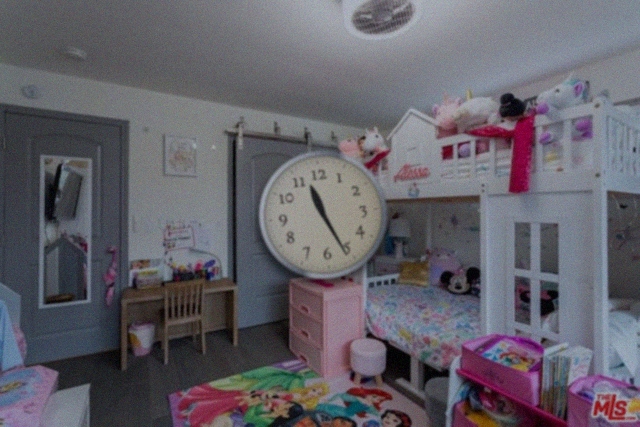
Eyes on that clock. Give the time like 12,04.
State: 11,26
